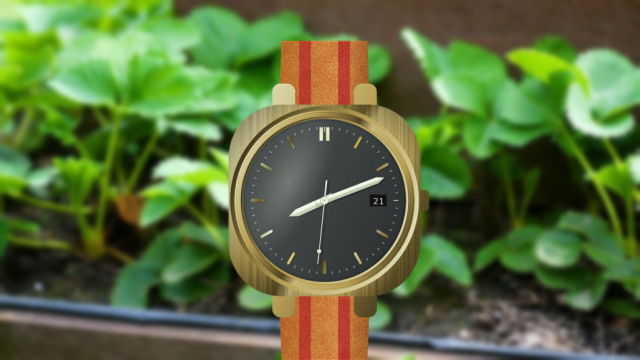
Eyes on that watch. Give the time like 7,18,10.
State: 8,11,31
